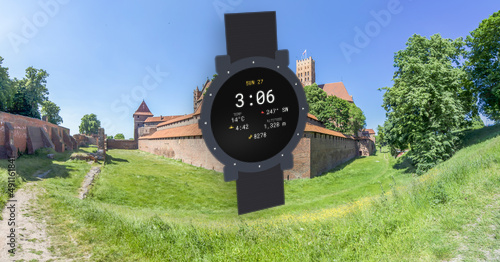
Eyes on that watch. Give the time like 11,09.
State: 3,06
